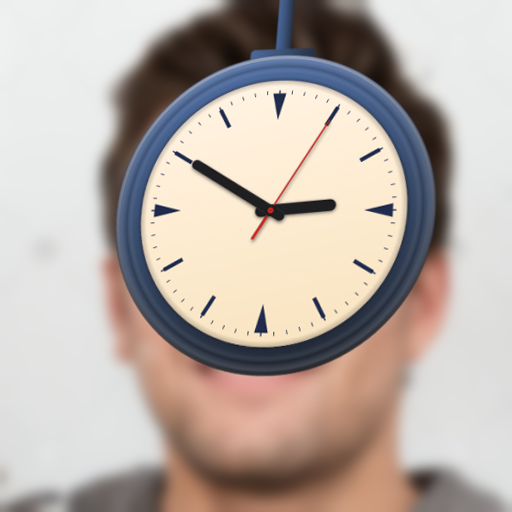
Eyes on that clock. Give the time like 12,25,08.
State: 2,50,05
